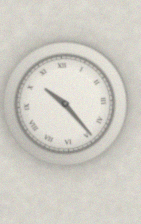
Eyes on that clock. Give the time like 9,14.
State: 10,24
